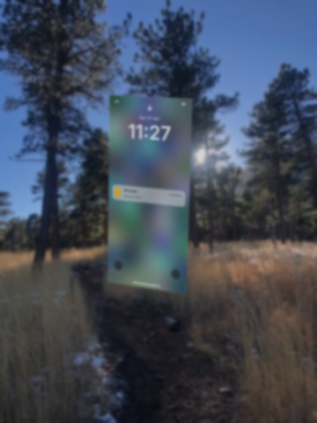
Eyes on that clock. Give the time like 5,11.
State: 11,27
